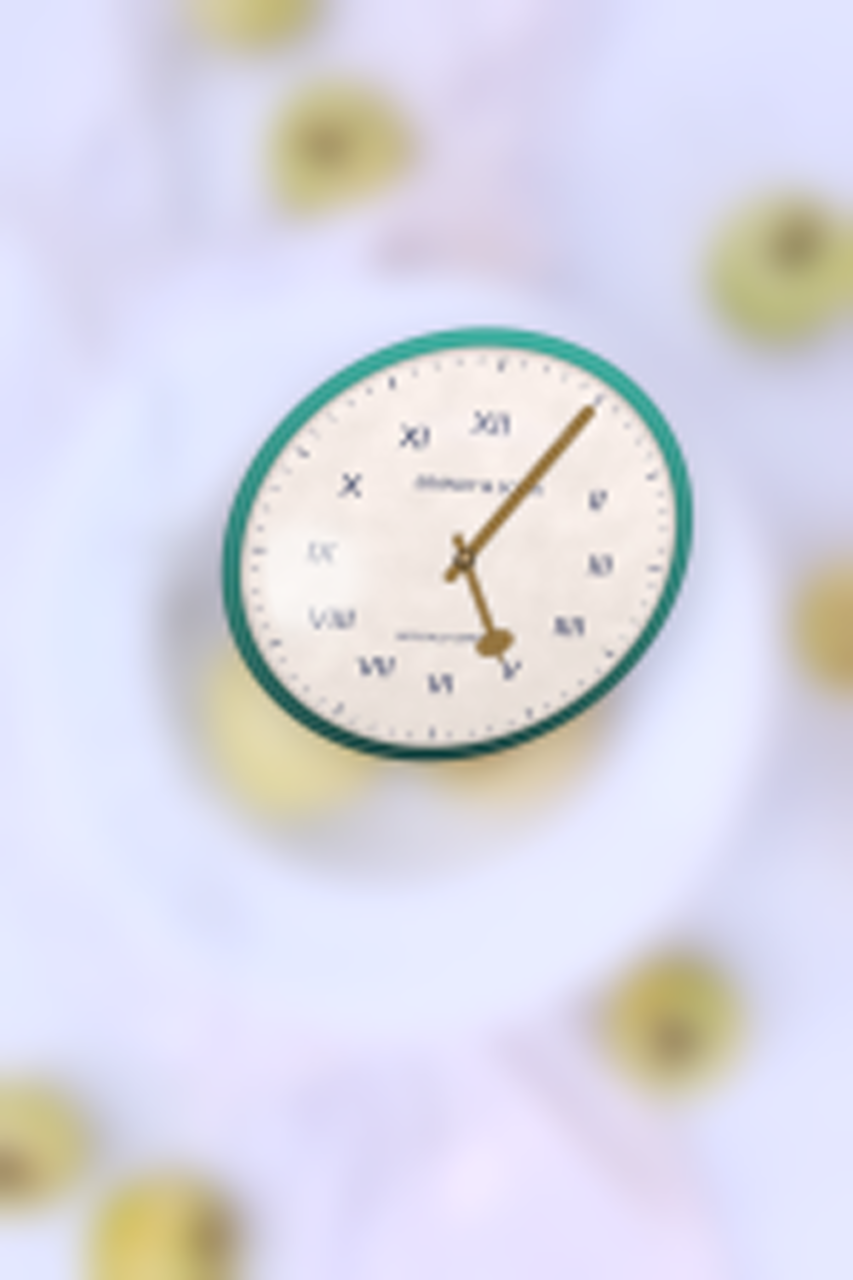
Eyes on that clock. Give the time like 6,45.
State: 5,05
